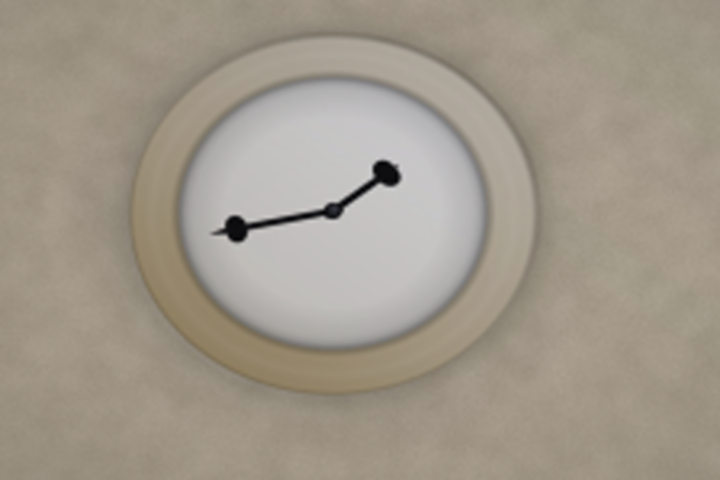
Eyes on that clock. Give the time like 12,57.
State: 1,43
